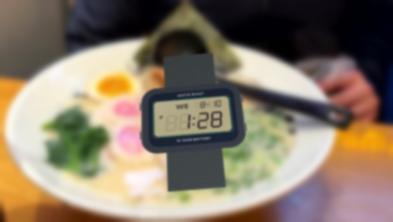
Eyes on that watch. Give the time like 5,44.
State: 1,28
